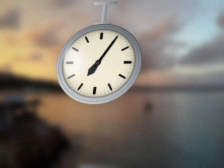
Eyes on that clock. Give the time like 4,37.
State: 7,05
